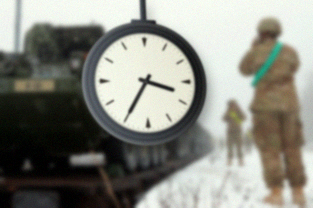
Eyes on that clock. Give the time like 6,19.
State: 3,35
